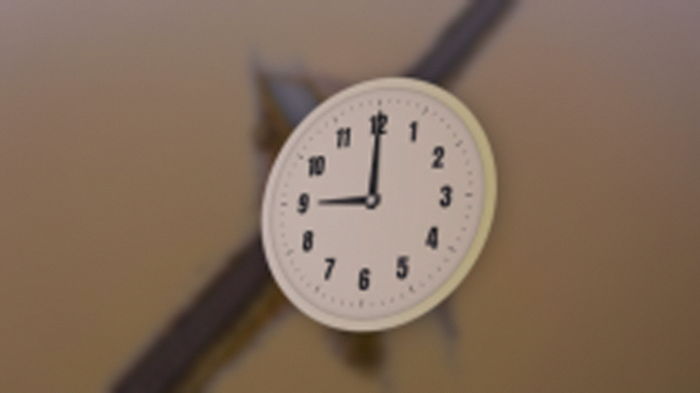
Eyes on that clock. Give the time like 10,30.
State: 9,00
